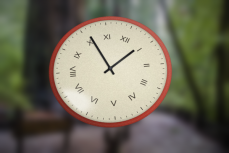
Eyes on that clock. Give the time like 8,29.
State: 12,51
